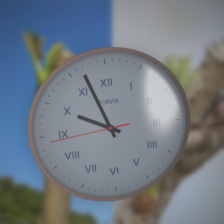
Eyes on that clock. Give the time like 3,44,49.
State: 9,56,44
